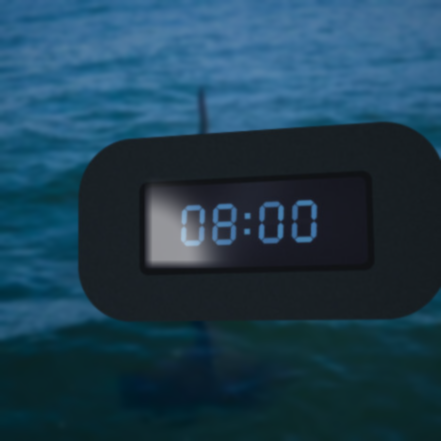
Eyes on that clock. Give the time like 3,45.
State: 8,00
